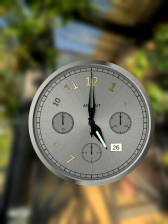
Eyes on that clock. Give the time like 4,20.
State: 5,00
